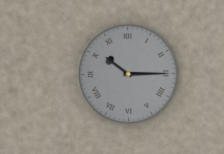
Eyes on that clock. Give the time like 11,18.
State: 10,15
